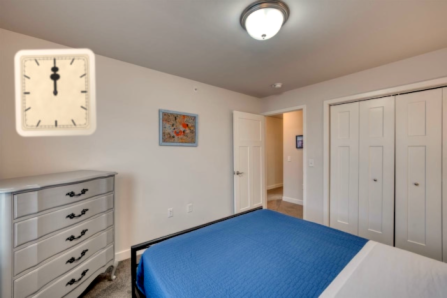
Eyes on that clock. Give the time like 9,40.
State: 12,00
